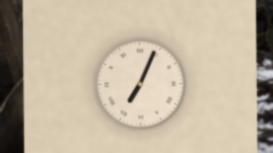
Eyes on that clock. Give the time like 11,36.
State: 7,04
